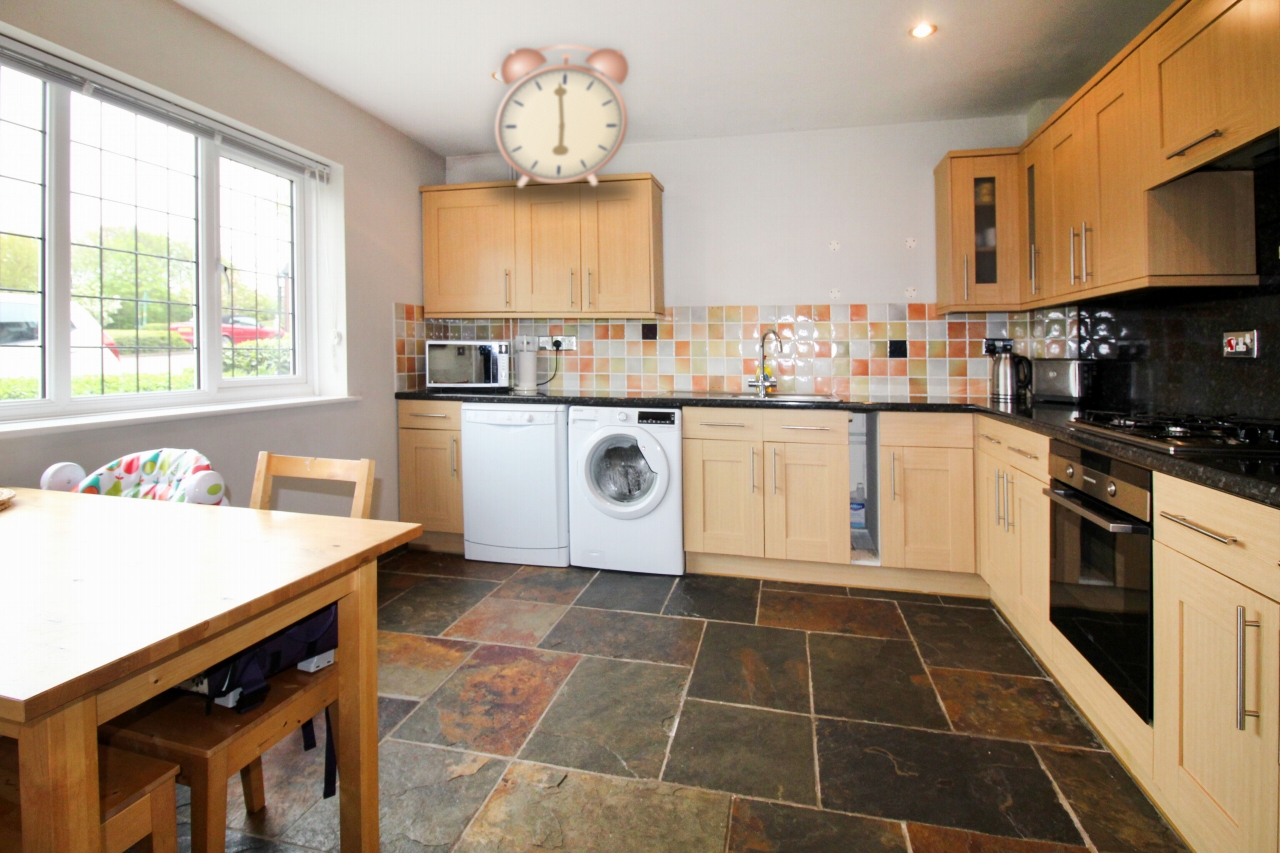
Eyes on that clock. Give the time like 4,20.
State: 5,59
